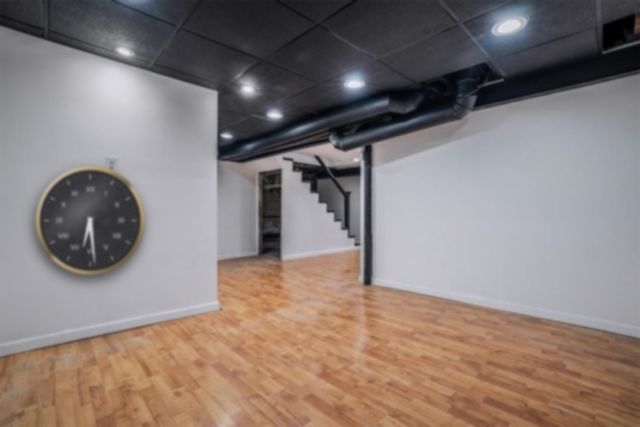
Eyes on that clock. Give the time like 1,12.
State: 6,29
